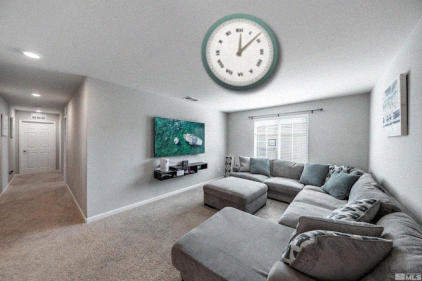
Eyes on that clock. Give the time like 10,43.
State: 12,08
